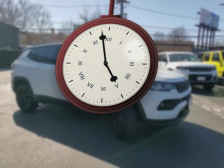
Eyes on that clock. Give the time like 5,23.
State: 4,58
